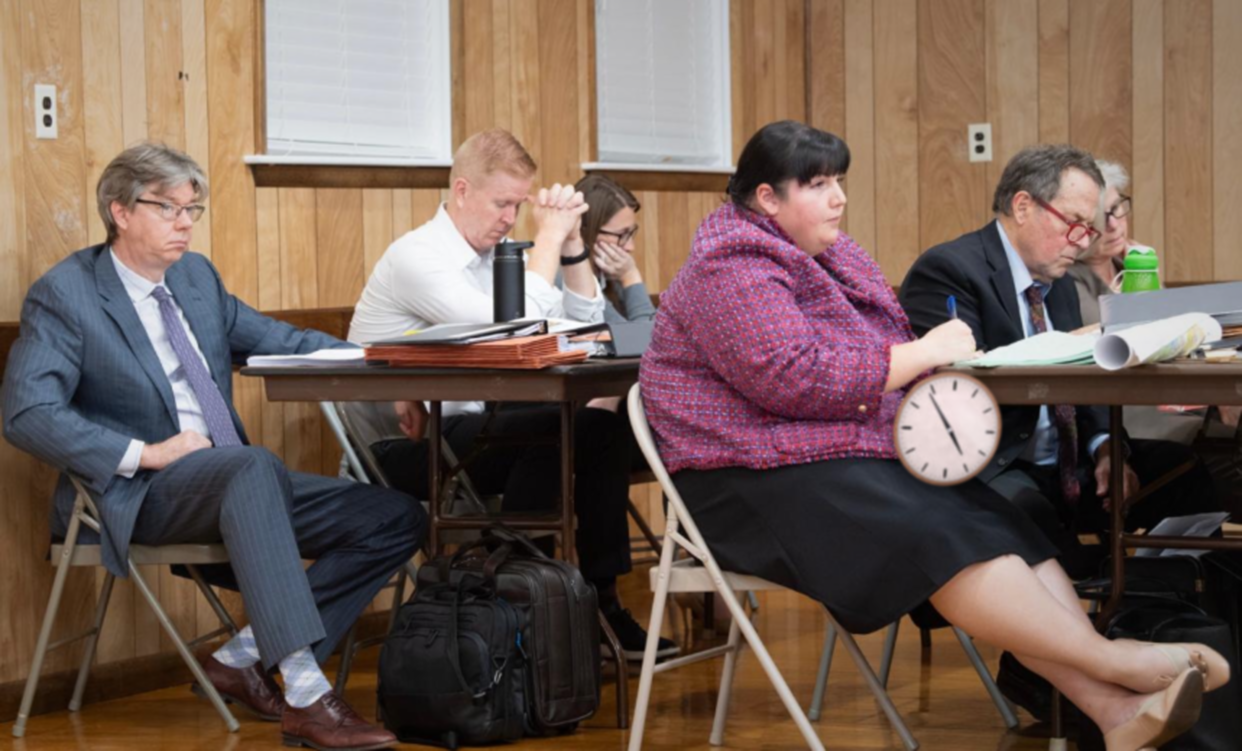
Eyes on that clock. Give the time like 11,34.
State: 4,54
